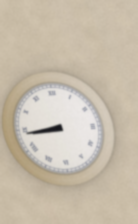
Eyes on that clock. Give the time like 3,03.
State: 8,44
